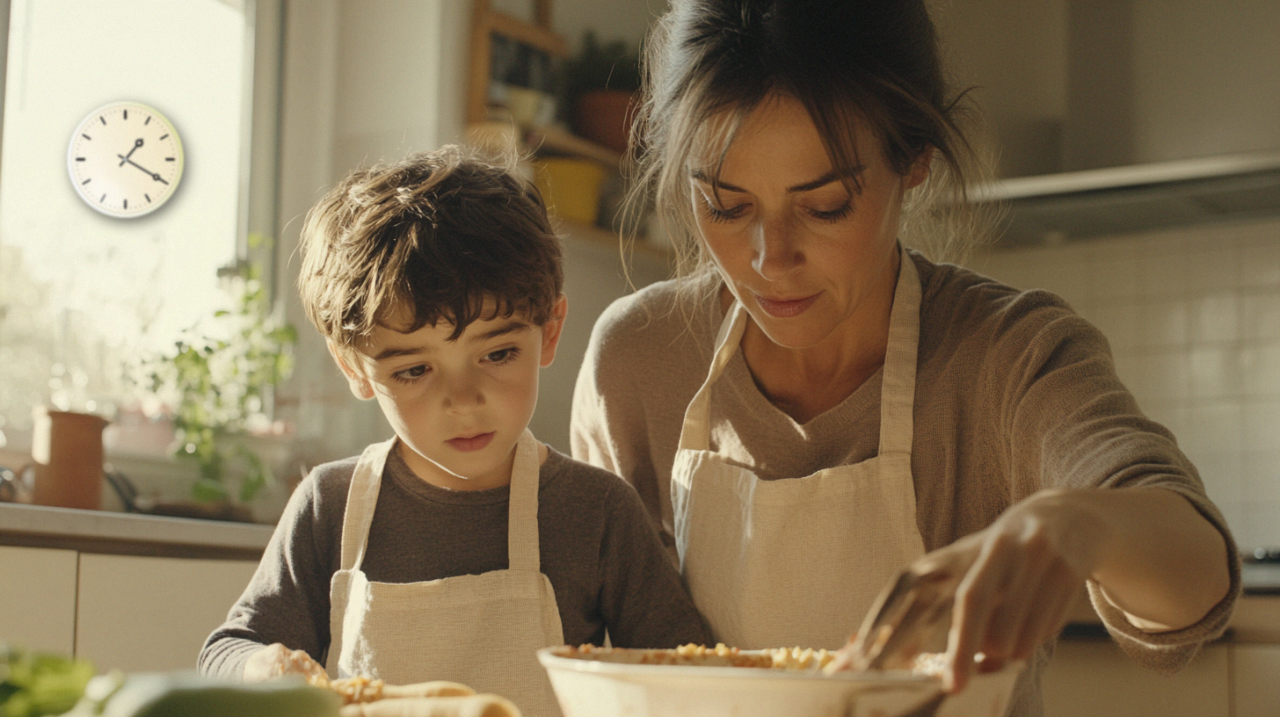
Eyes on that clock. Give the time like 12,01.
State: 1,20
